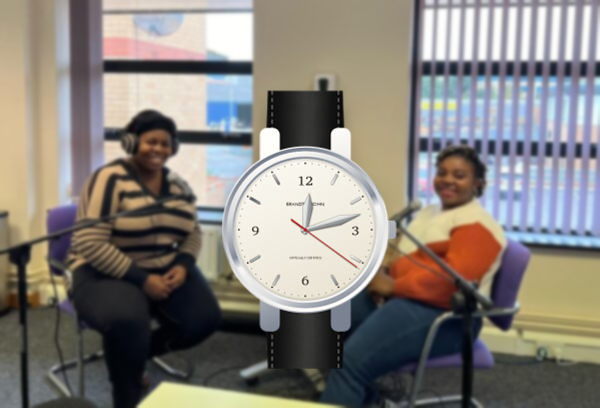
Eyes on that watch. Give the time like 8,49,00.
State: 12,12,21
